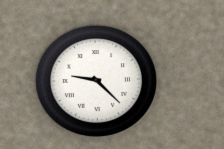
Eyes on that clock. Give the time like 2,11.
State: 9,23
